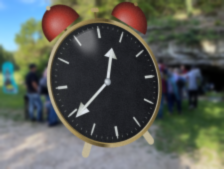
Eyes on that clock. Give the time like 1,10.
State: 12,39
